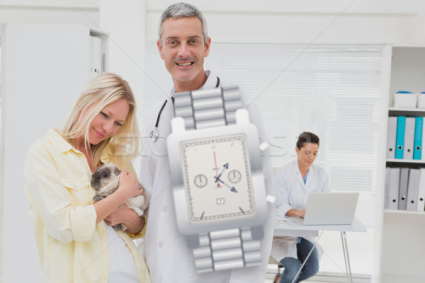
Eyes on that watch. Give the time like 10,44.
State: 1,22
